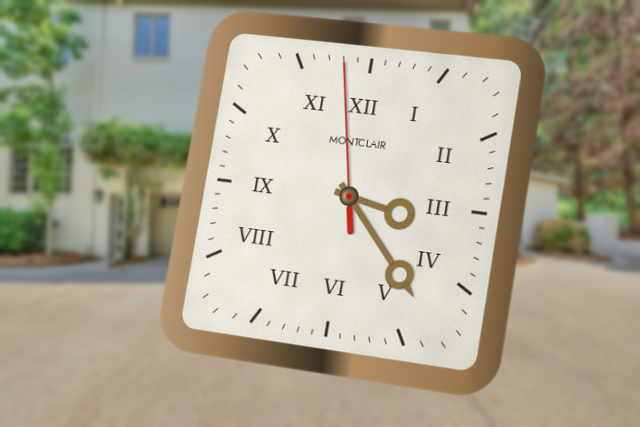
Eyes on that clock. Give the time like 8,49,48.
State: 3,22,58
